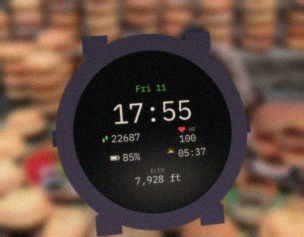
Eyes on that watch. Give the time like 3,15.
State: 17,55
